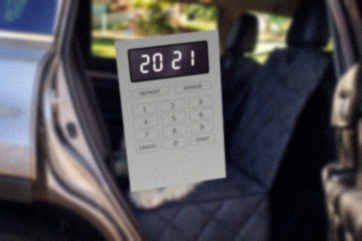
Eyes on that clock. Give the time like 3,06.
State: 20,21
